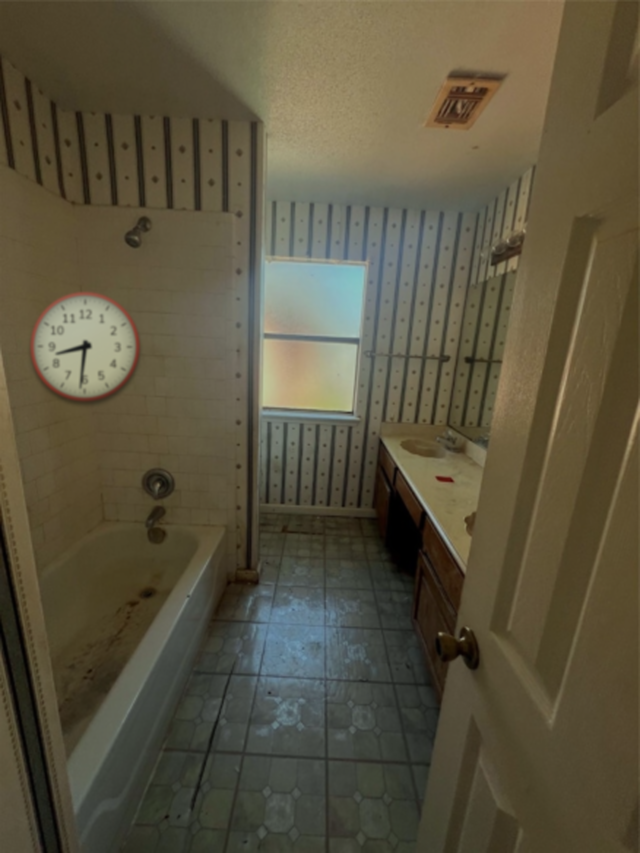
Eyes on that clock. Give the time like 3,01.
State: 8,31
